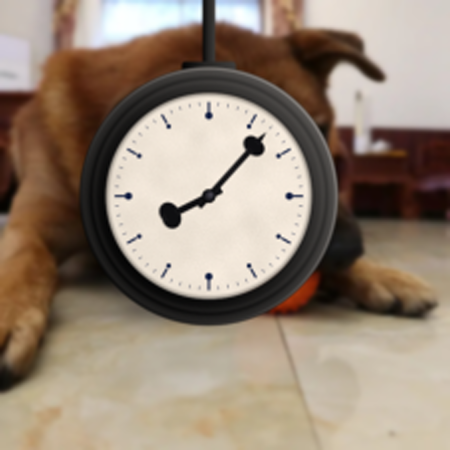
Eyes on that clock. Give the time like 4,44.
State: 8,07
